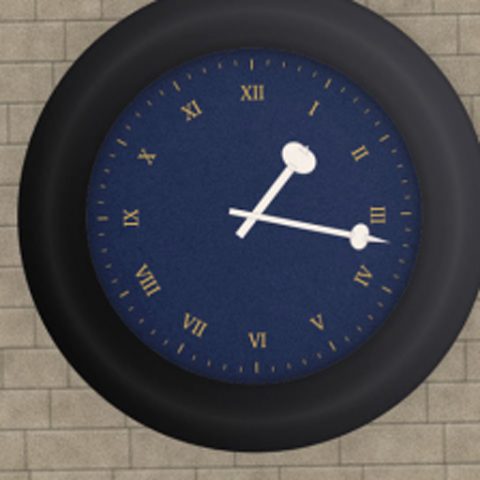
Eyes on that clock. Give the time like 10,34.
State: 1,17
